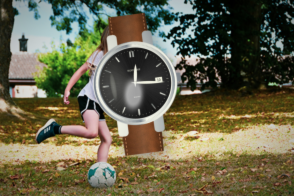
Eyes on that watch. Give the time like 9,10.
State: 12,16
